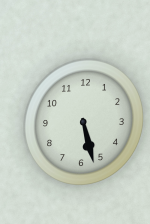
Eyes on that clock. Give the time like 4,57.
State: 5,27
